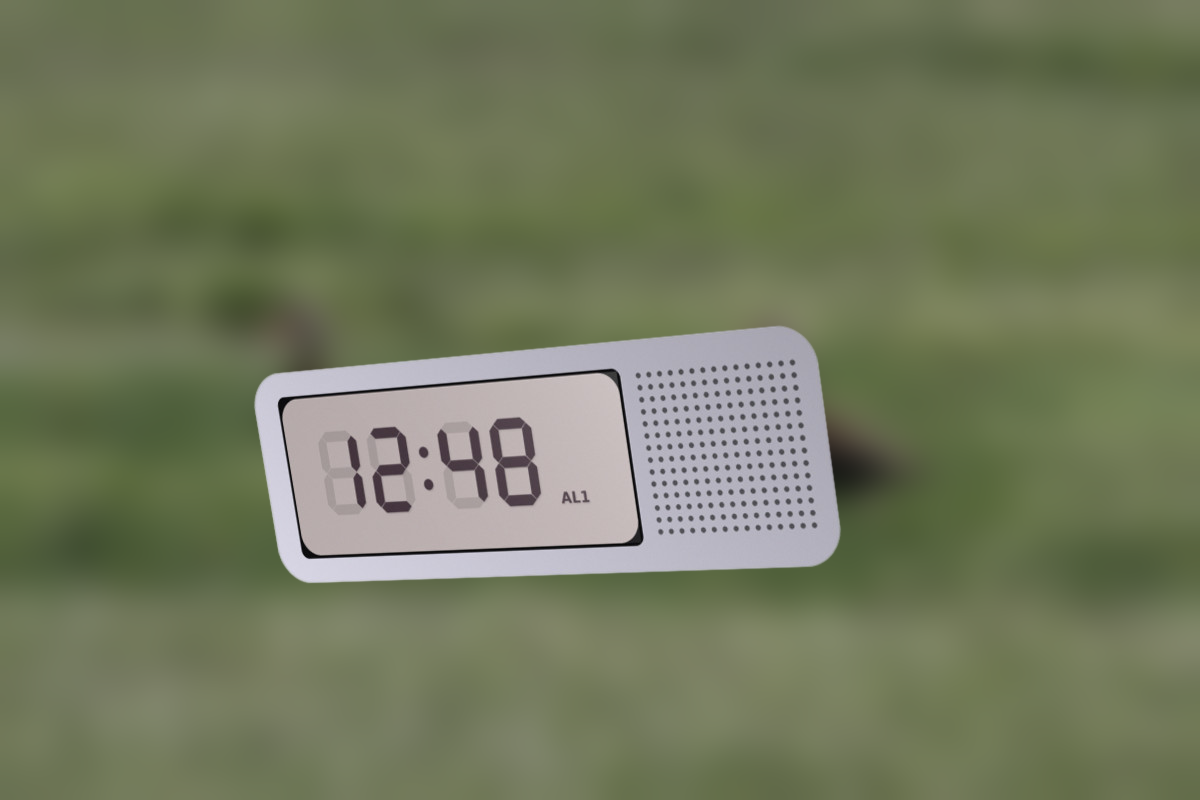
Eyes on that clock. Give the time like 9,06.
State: 12,48
